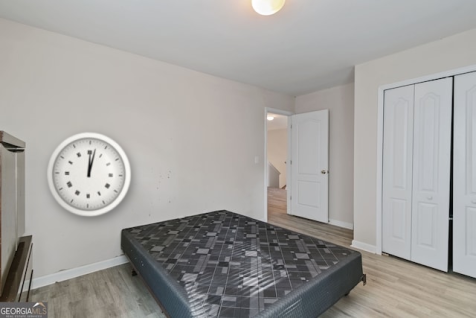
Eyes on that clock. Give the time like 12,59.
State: 12,02
